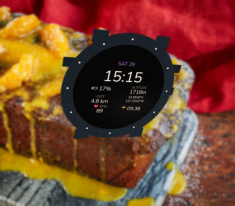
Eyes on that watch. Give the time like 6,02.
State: 15,15
